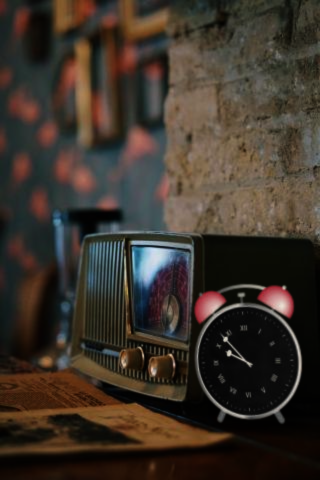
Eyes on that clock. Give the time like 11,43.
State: 9,53
